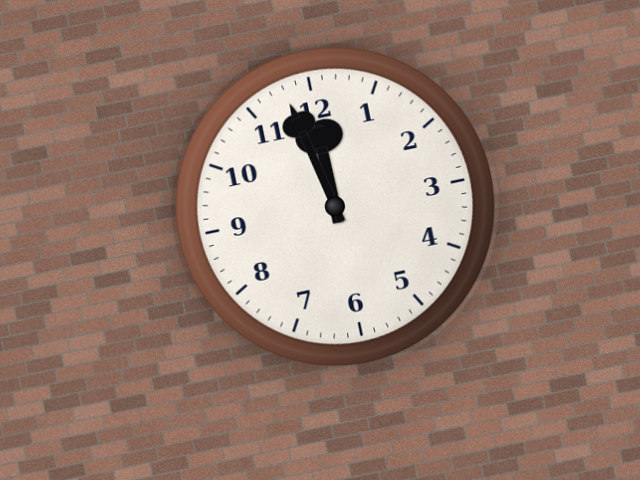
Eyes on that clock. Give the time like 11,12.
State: 11,58
